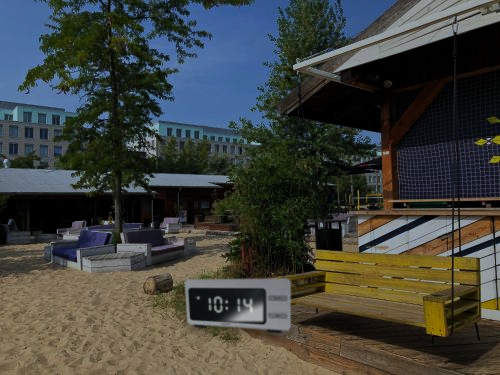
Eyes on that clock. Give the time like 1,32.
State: 10,14
